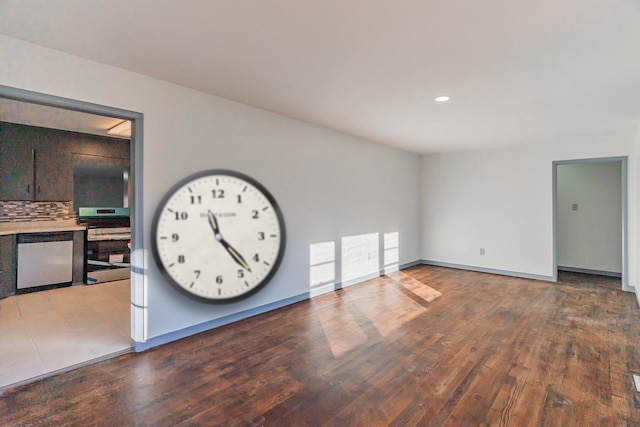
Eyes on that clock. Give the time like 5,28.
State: 11,23
